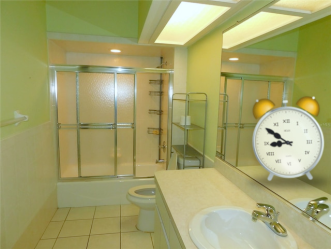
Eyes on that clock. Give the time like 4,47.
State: 8,51
